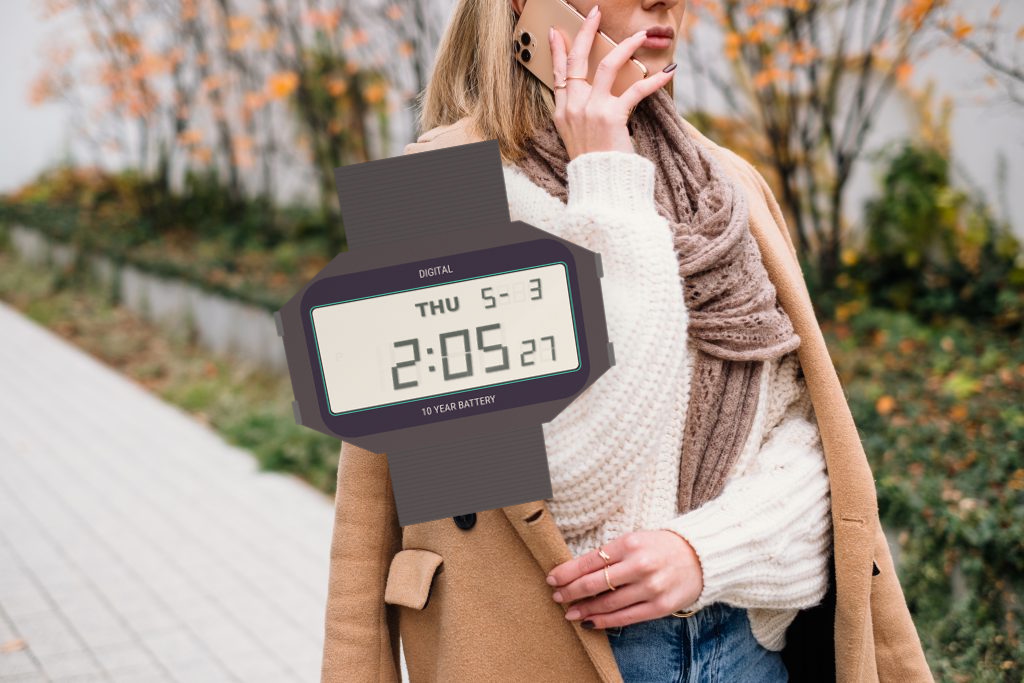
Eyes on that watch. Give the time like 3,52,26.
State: 2,05,27
